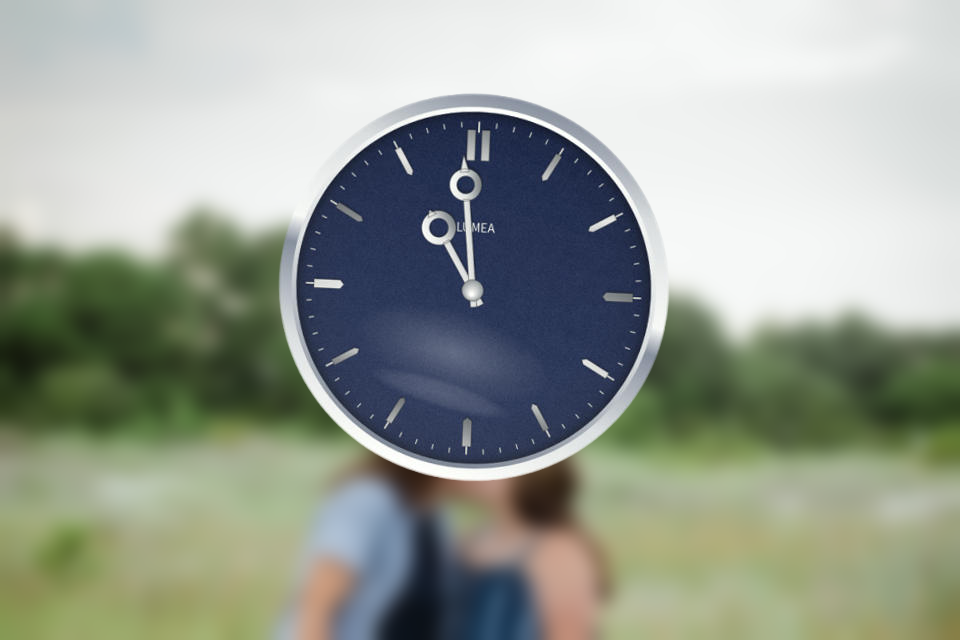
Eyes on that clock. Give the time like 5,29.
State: 10,59
